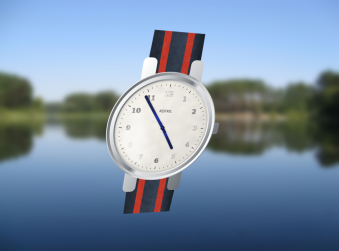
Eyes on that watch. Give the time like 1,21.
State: 4,54
